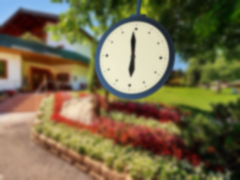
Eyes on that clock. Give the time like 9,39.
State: 5,59
